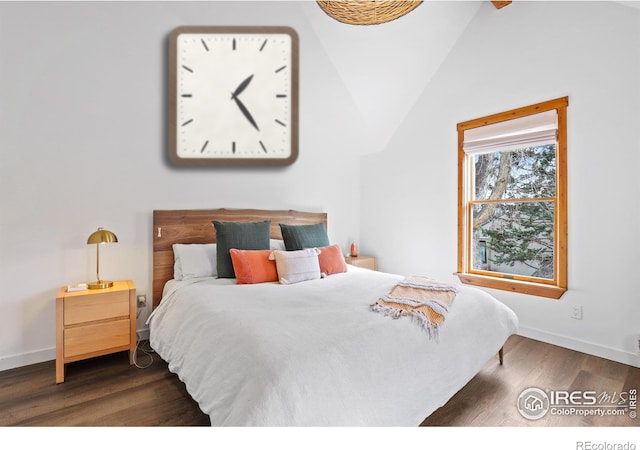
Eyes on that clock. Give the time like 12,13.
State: 1,24
